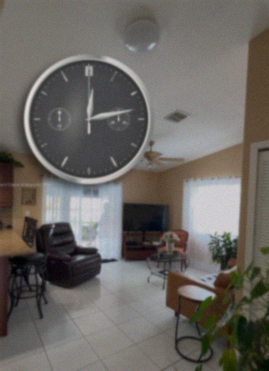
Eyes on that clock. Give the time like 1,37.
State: 12,13
